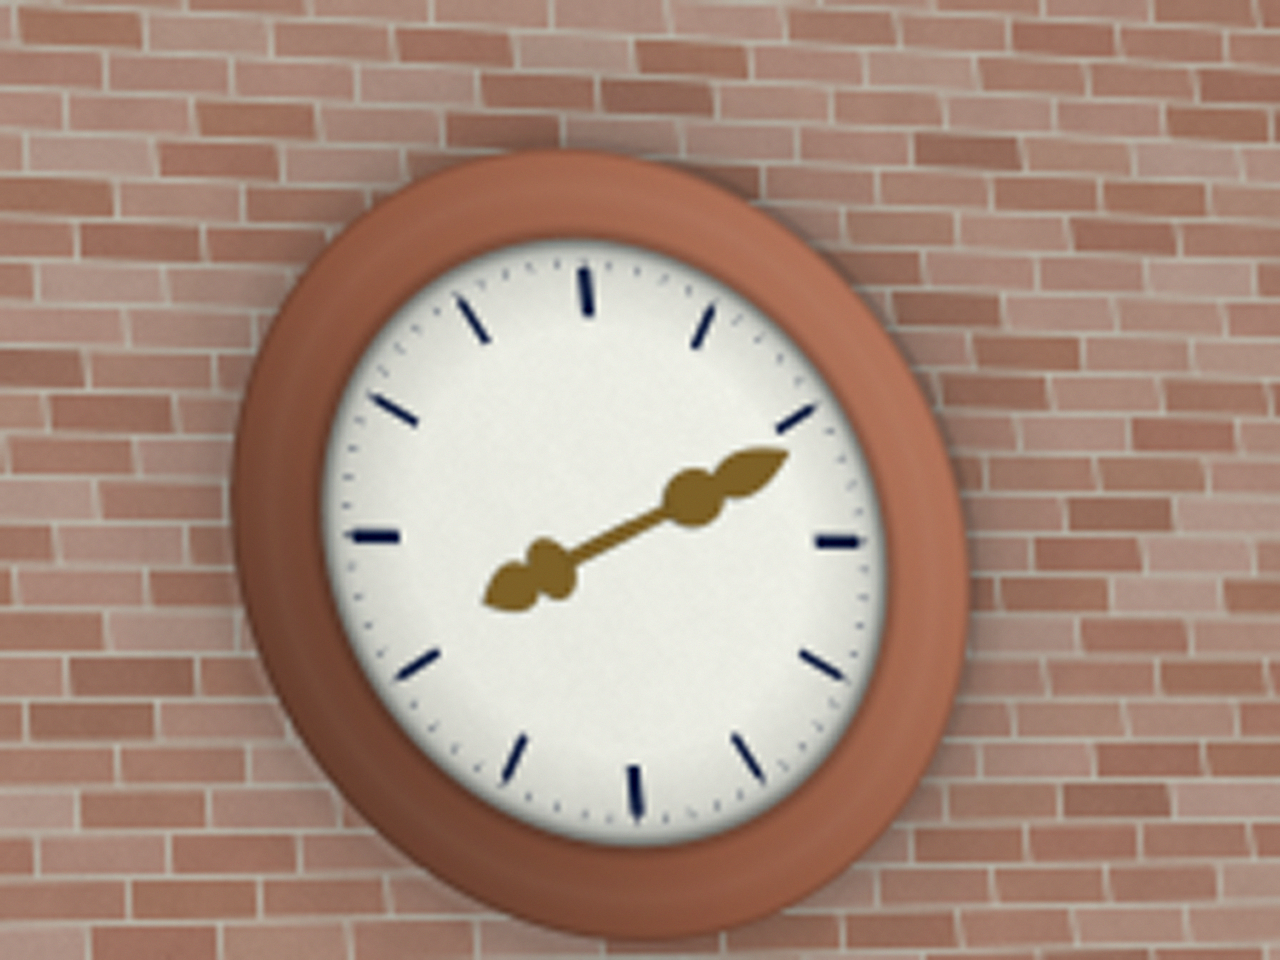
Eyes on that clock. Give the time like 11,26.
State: 8,11
